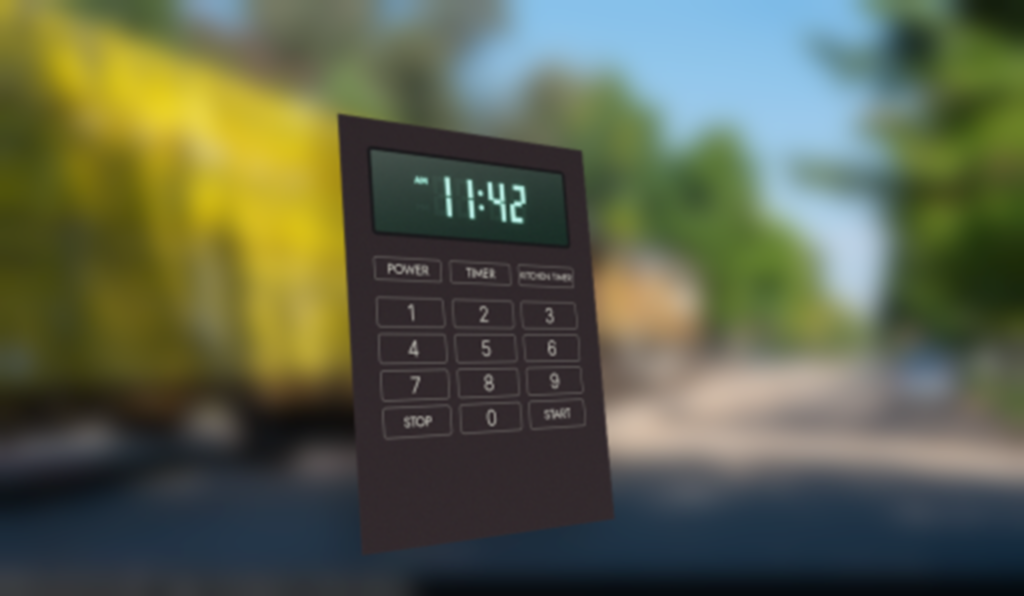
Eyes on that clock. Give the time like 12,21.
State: 11,42
